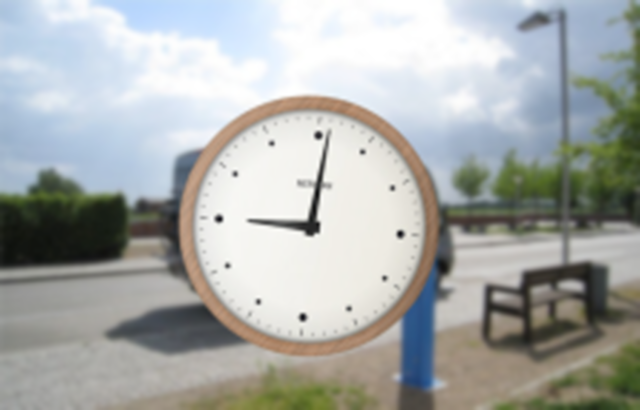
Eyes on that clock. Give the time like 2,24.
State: 9,01
